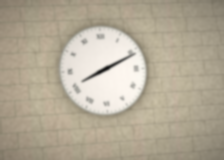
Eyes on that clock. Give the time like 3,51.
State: 8,11
